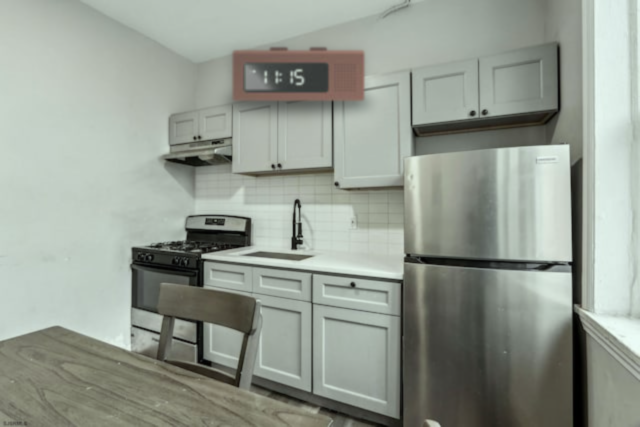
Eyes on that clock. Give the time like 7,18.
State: 11,15
